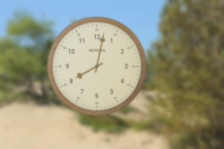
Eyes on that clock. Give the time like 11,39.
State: 8,02
